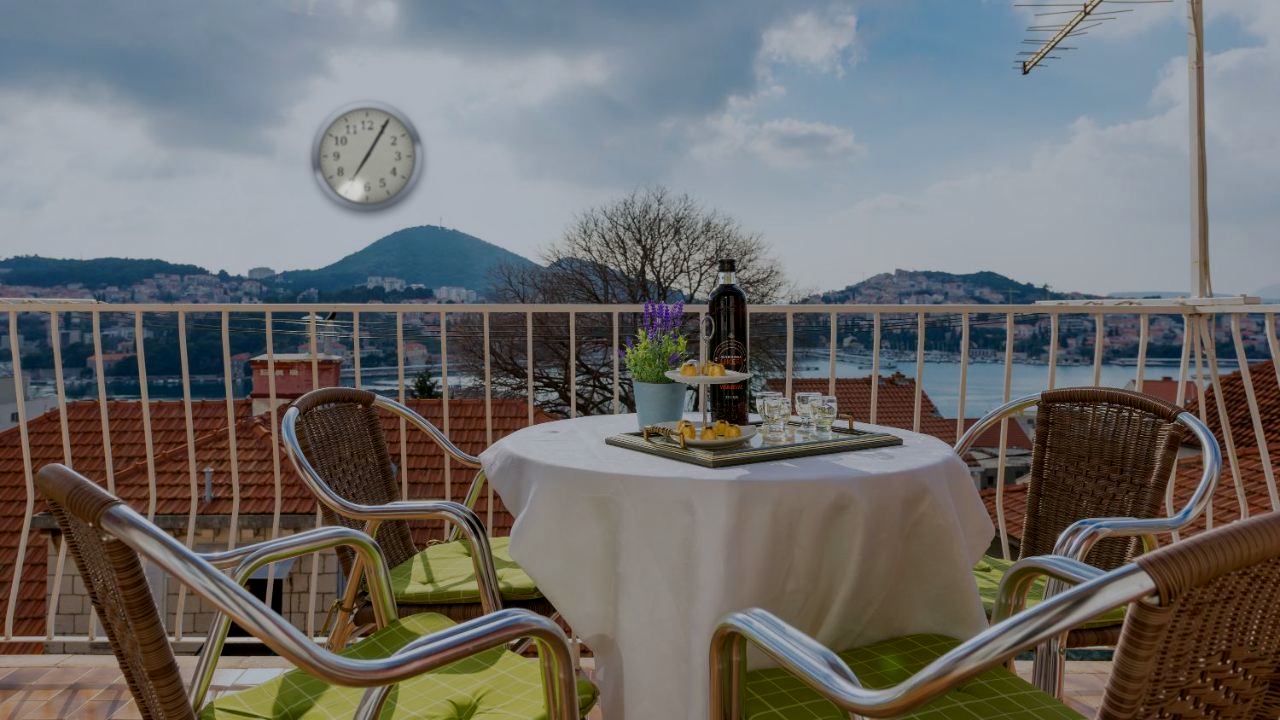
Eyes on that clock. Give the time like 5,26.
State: 7,05
